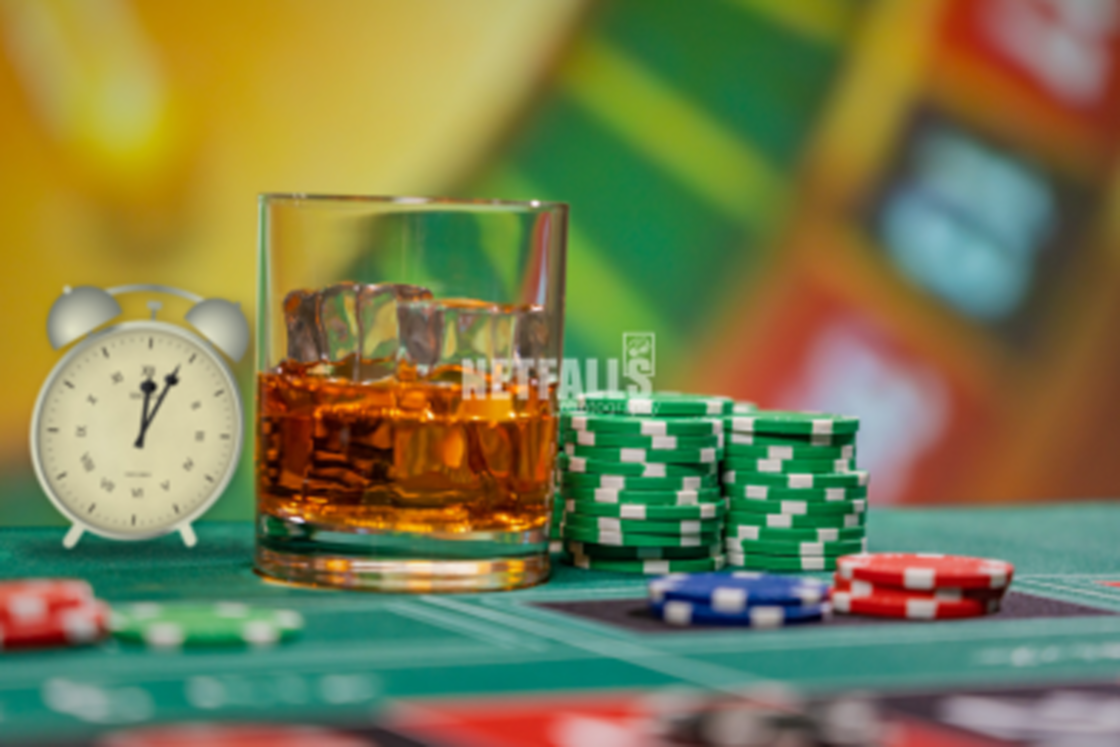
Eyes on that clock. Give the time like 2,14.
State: 12,04
